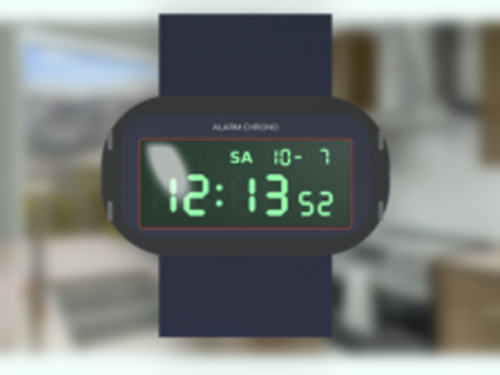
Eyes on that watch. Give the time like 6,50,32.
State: 12,13,52
